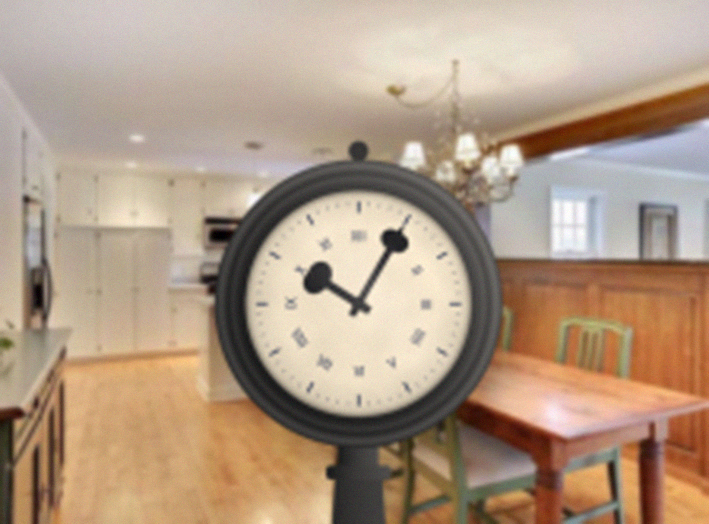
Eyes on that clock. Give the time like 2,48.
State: 10,05
